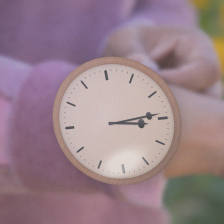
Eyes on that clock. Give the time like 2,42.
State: 3,14
